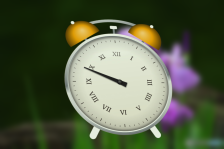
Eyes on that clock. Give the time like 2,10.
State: 9,49
